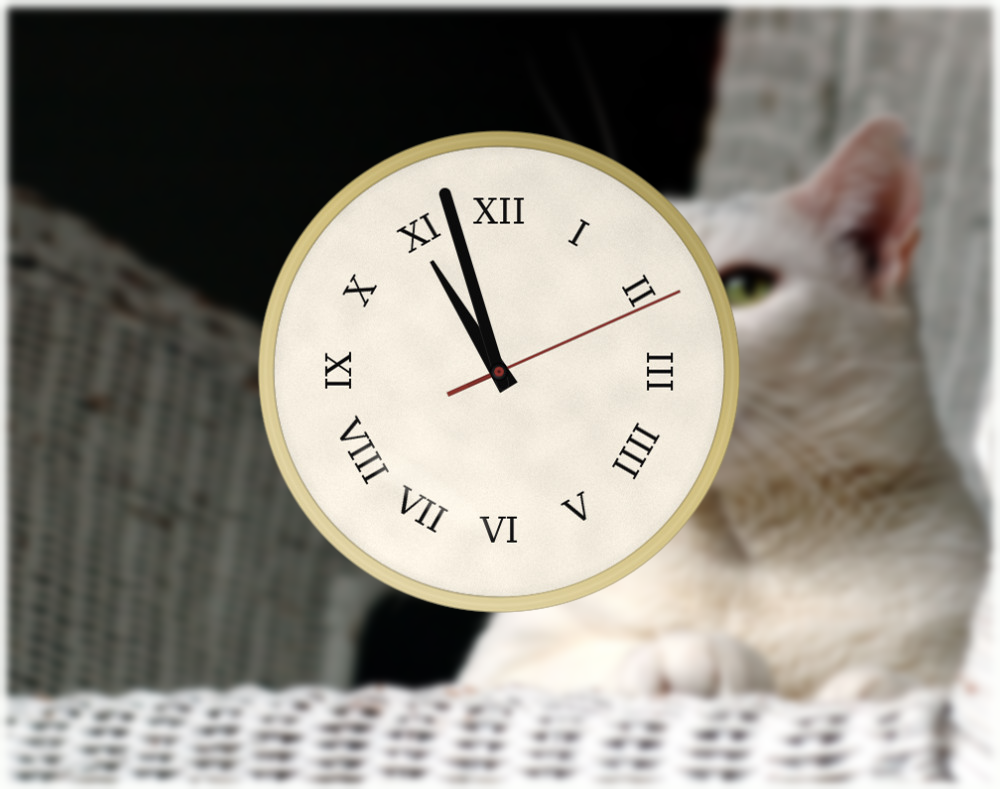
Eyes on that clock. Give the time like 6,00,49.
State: 10,57,11
